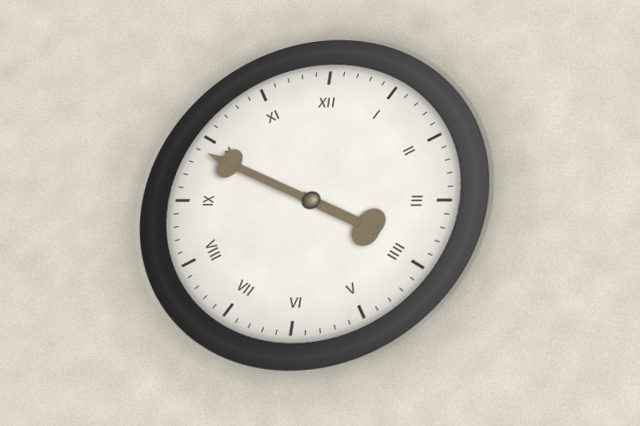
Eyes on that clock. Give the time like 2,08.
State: 3,49
